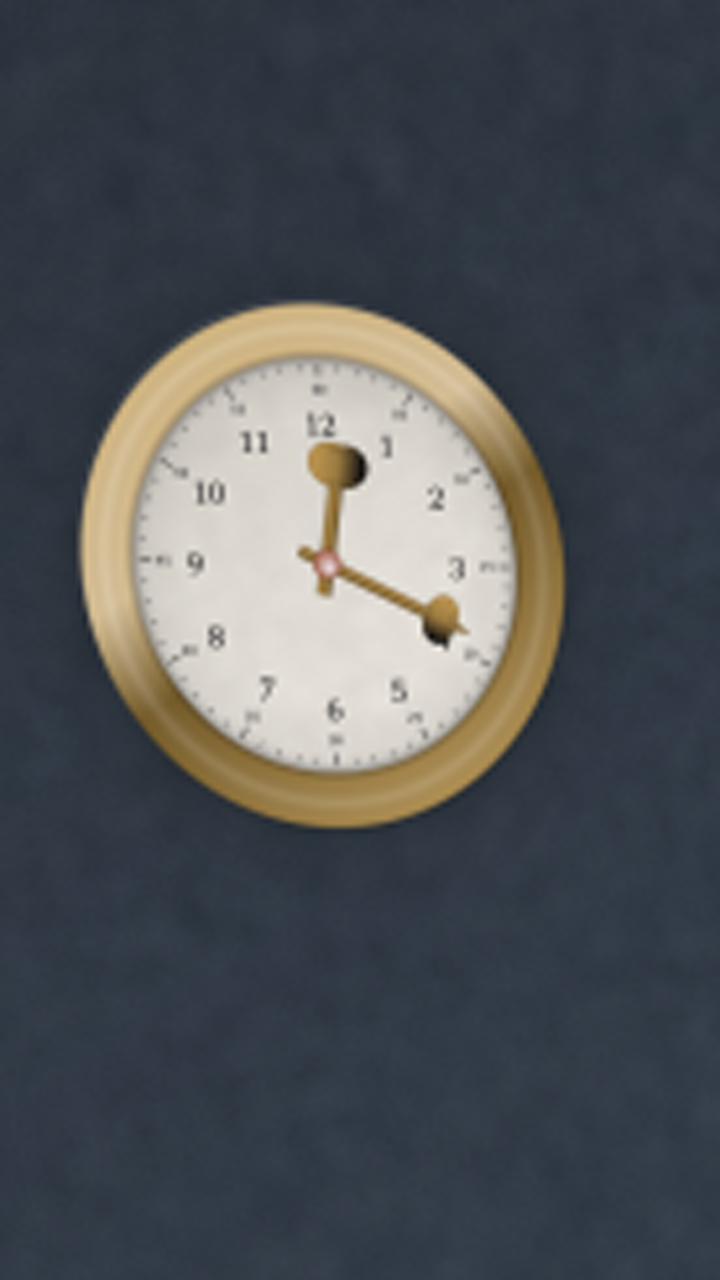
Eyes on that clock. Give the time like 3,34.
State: 12,19
